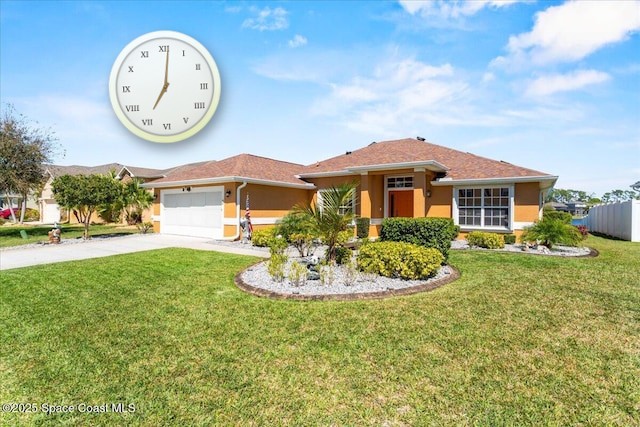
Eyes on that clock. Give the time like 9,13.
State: 7,01
